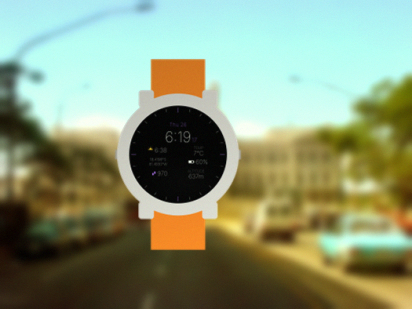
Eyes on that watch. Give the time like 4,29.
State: 6,19
